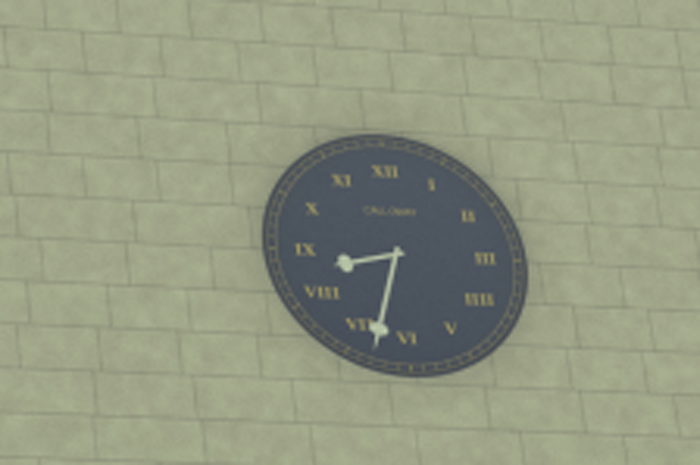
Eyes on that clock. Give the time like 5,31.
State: 8,33
